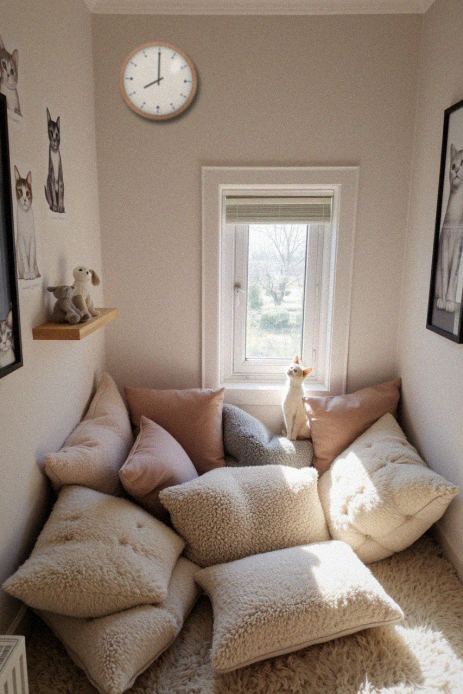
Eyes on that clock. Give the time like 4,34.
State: 8,00
